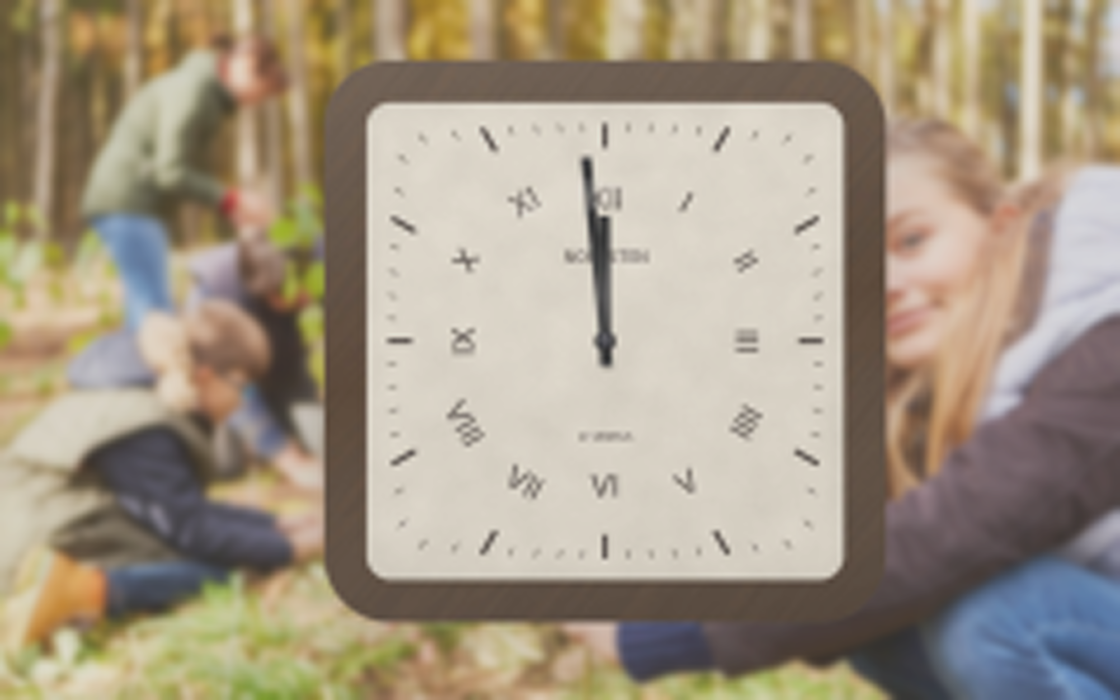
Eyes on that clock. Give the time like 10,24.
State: 11,59
